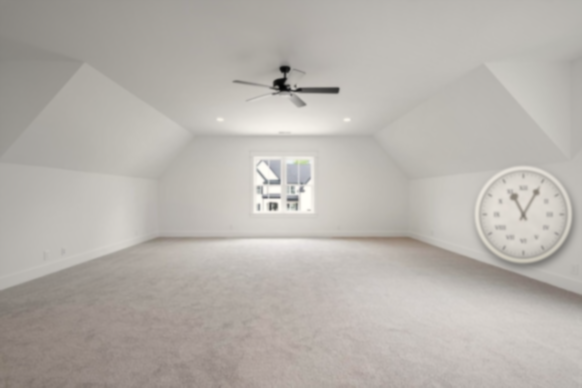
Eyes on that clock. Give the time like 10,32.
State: 11,05
